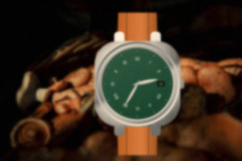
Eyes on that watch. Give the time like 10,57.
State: 2,35
